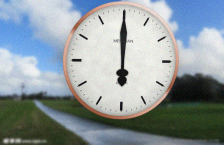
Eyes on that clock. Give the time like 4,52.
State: 6,00
